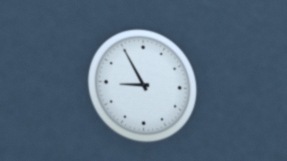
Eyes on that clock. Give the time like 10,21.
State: 8,55
